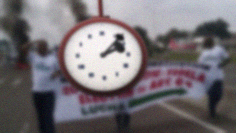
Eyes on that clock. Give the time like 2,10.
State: 2,07
